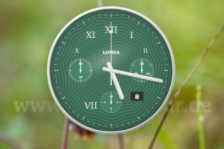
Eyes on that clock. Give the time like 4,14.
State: 5,17
